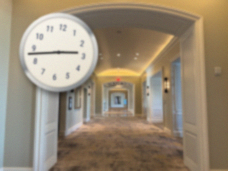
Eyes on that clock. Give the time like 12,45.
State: 2,43
